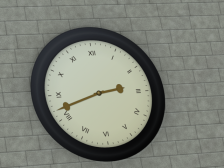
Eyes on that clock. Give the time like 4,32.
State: 2,42
